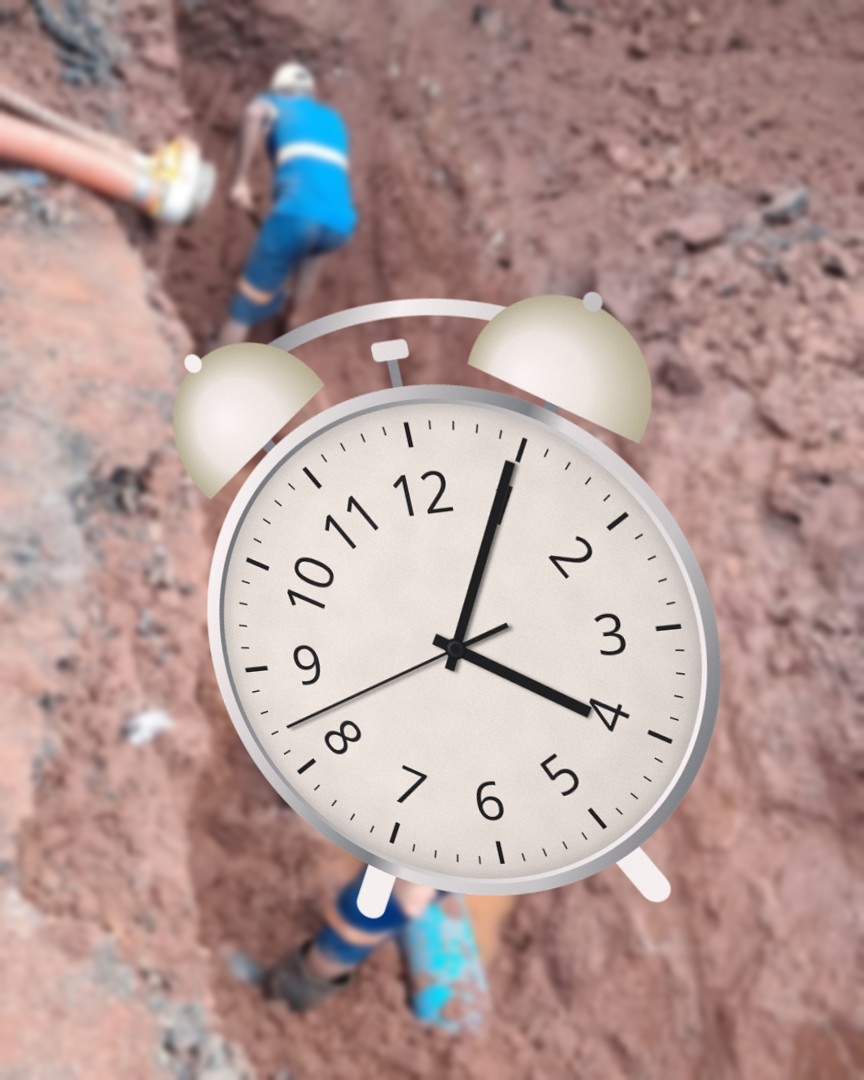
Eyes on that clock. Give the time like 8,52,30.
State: 4,04,42
